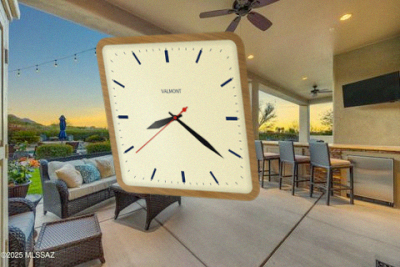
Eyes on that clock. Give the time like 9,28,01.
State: 8,21,39
